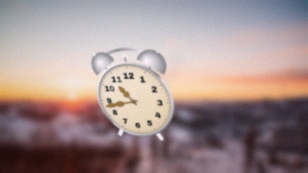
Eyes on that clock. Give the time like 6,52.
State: 10,43
